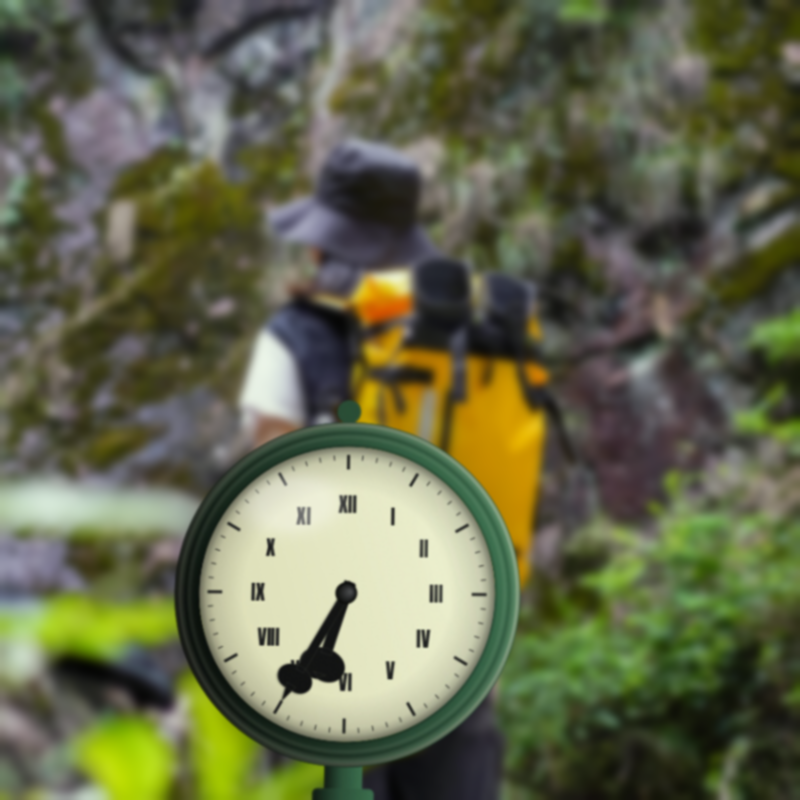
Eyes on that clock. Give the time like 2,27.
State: 6,35
